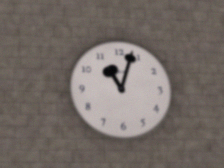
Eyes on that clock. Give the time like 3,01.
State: 11,03
